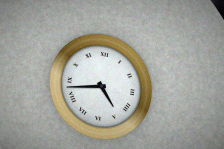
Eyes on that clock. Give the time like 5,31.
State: 4,43
